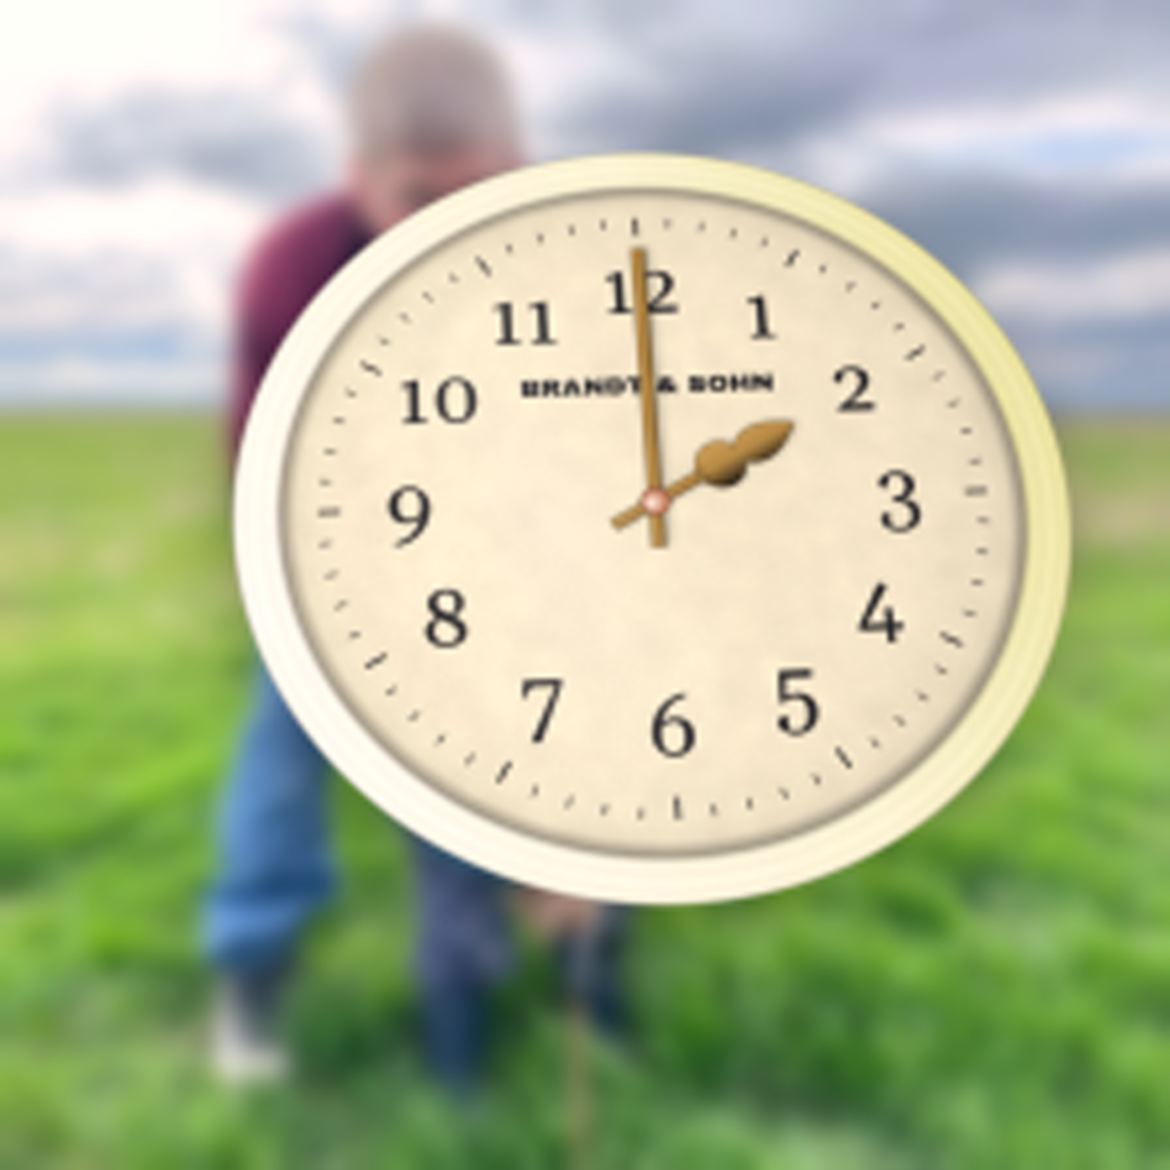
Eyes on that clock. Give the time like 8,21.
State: 2,00
